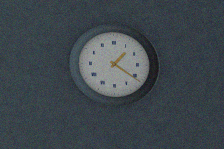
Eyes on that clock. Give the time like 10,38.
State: 1,21
